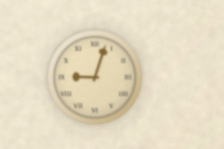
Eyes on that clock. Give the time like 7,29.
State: 9,03
